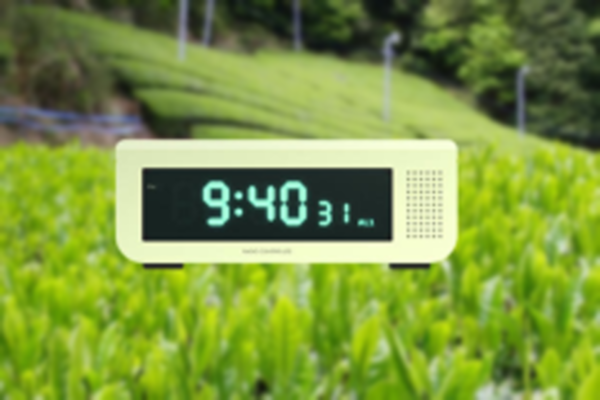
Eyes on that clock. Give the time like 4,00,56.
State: 9,40,31
